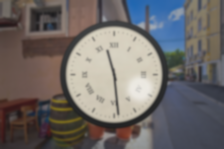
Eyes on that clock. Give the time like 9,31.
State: 11,29
